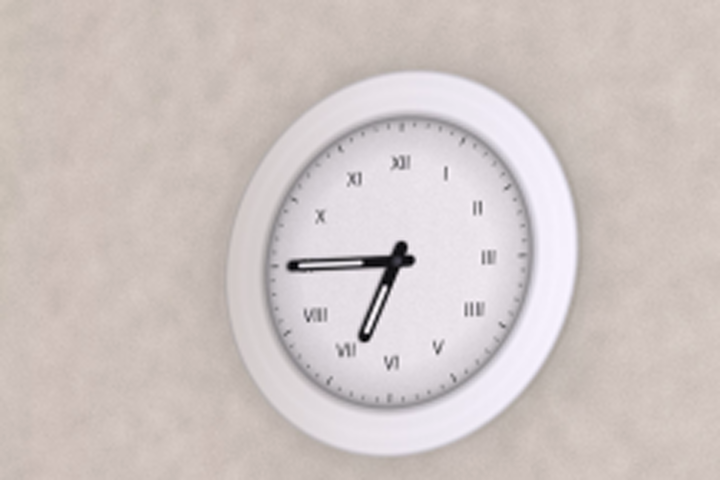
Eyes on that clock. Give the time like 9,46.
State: 6,45
